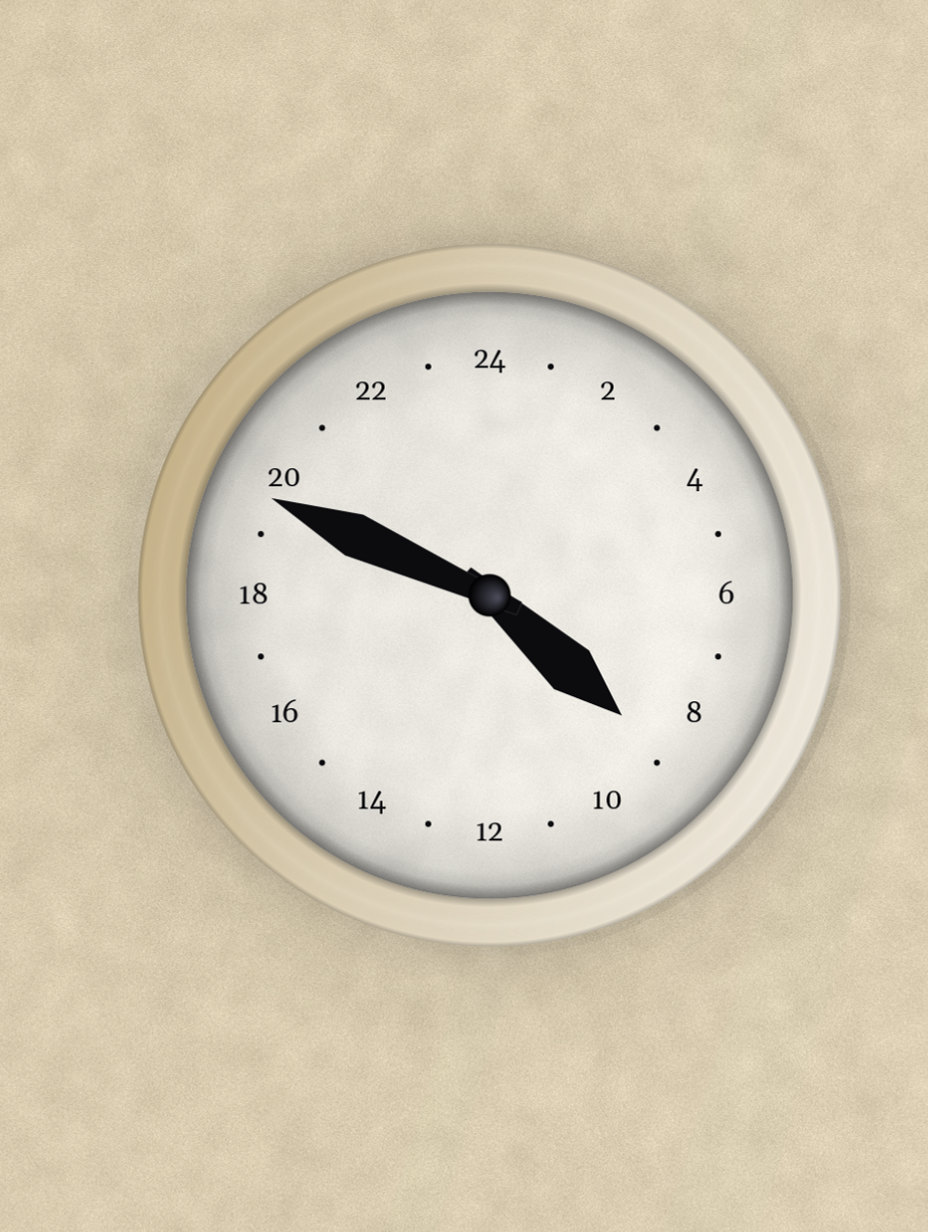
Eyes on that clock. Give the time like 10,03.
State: 8,49
